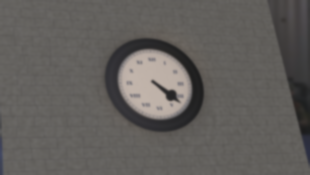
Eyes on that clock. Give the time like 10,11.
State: 4,22
